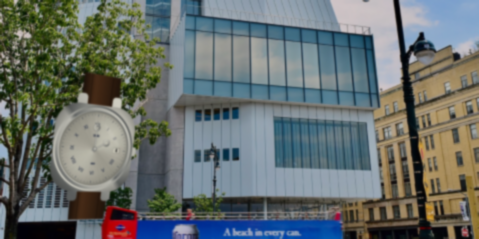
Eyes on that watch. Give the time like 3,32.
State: 2,00
